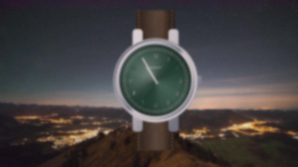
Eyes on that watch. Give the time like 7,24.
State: 10,55
